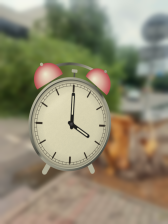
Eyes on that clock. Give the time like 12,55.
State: 4,00
